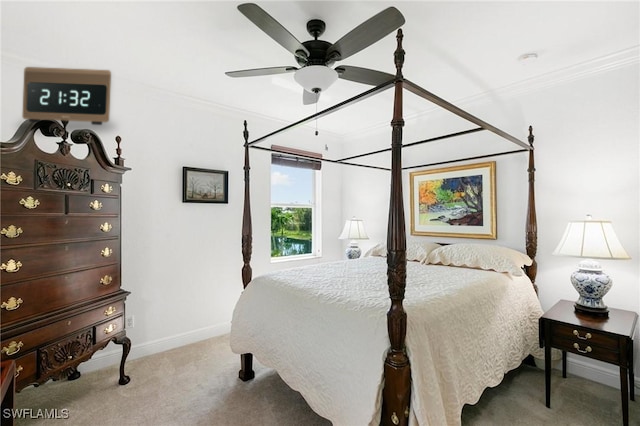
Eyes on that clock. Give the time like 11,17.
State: 21,32
